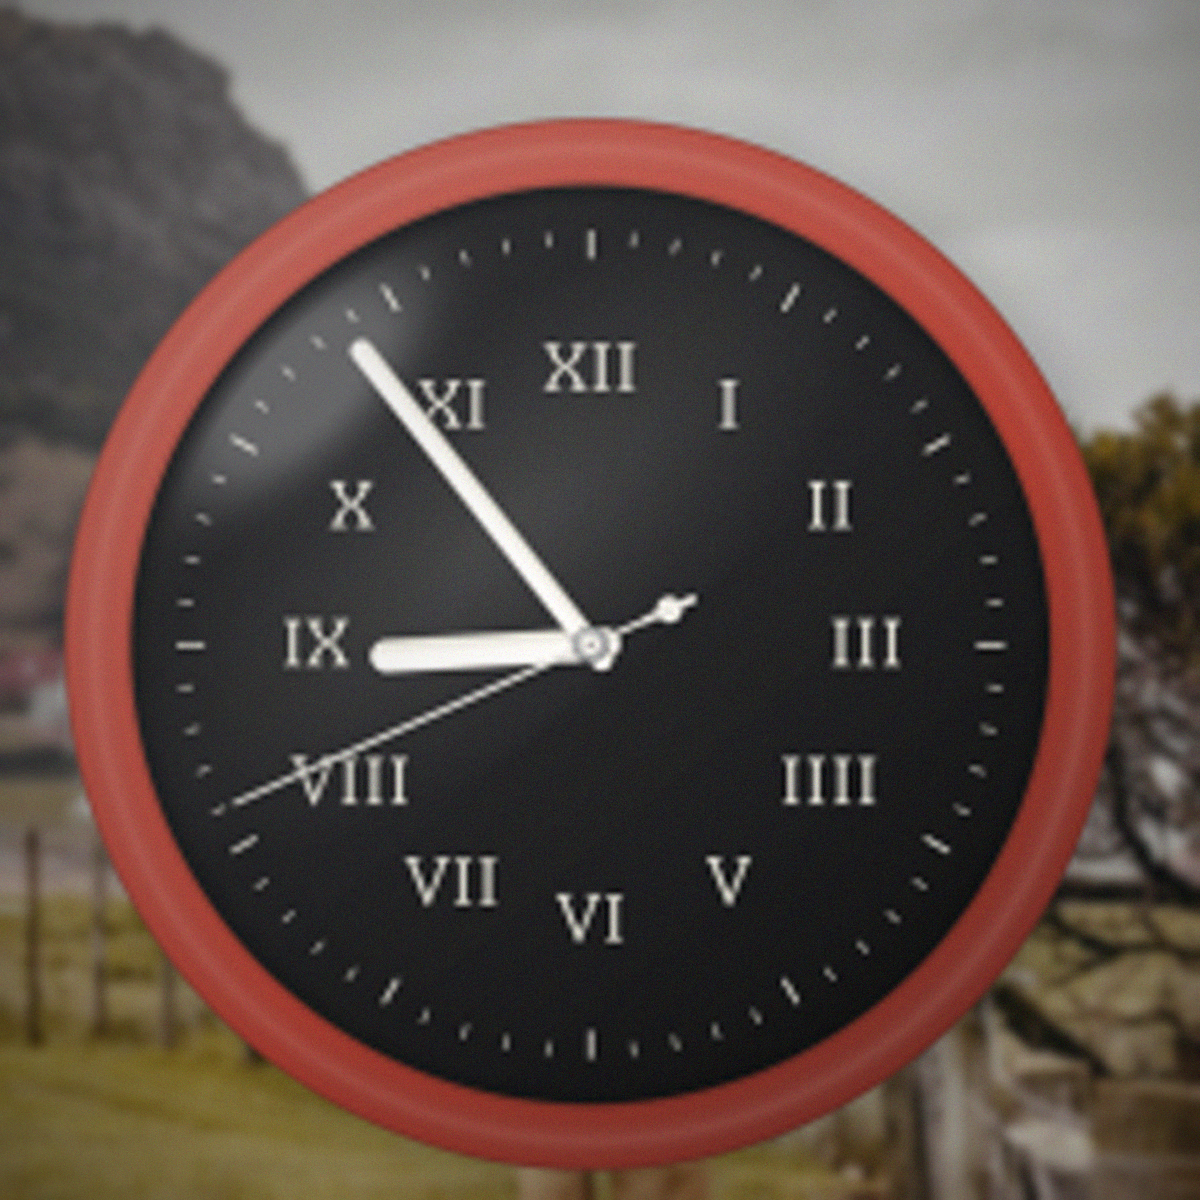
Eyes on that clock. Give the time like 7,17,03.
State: 8,53,41
